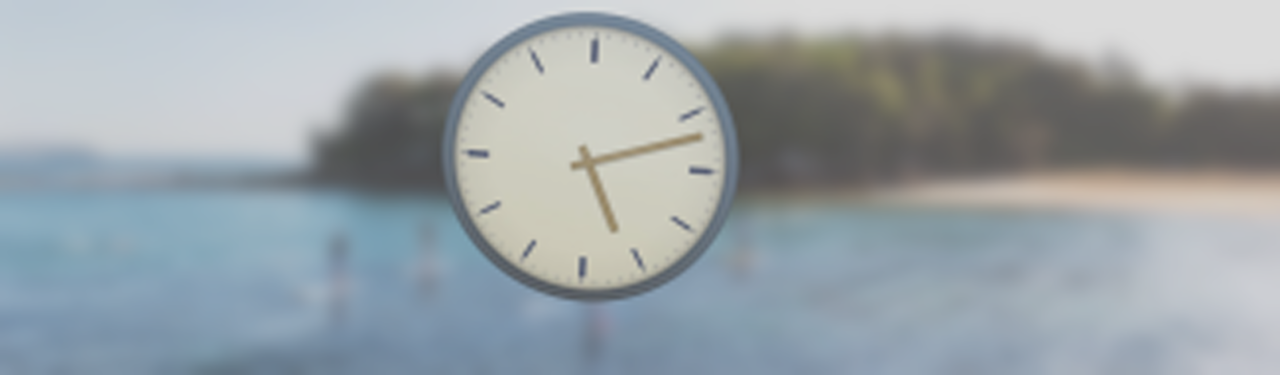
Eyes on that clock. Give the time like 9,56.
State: 5,12
